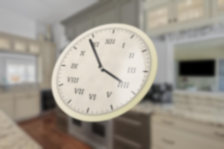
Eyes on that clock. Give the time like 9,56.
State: 3,54
